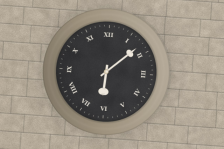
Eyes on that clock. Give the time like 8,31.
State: 6,08
